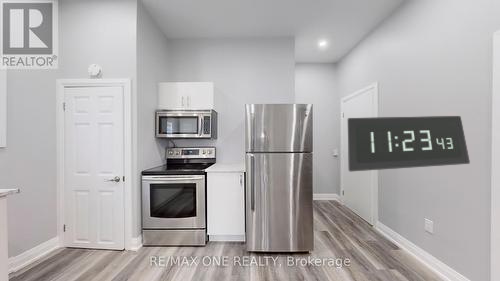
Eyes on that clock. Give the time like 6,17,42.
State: 11,23,43
